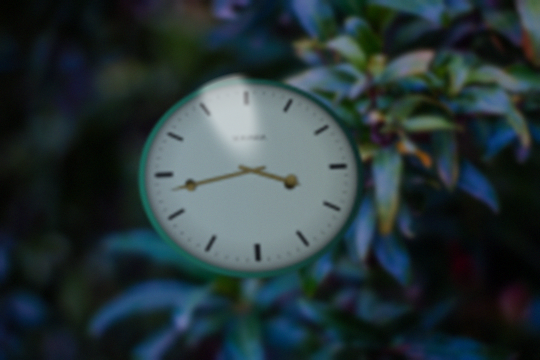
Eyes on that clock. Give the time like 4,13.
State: 3,43
